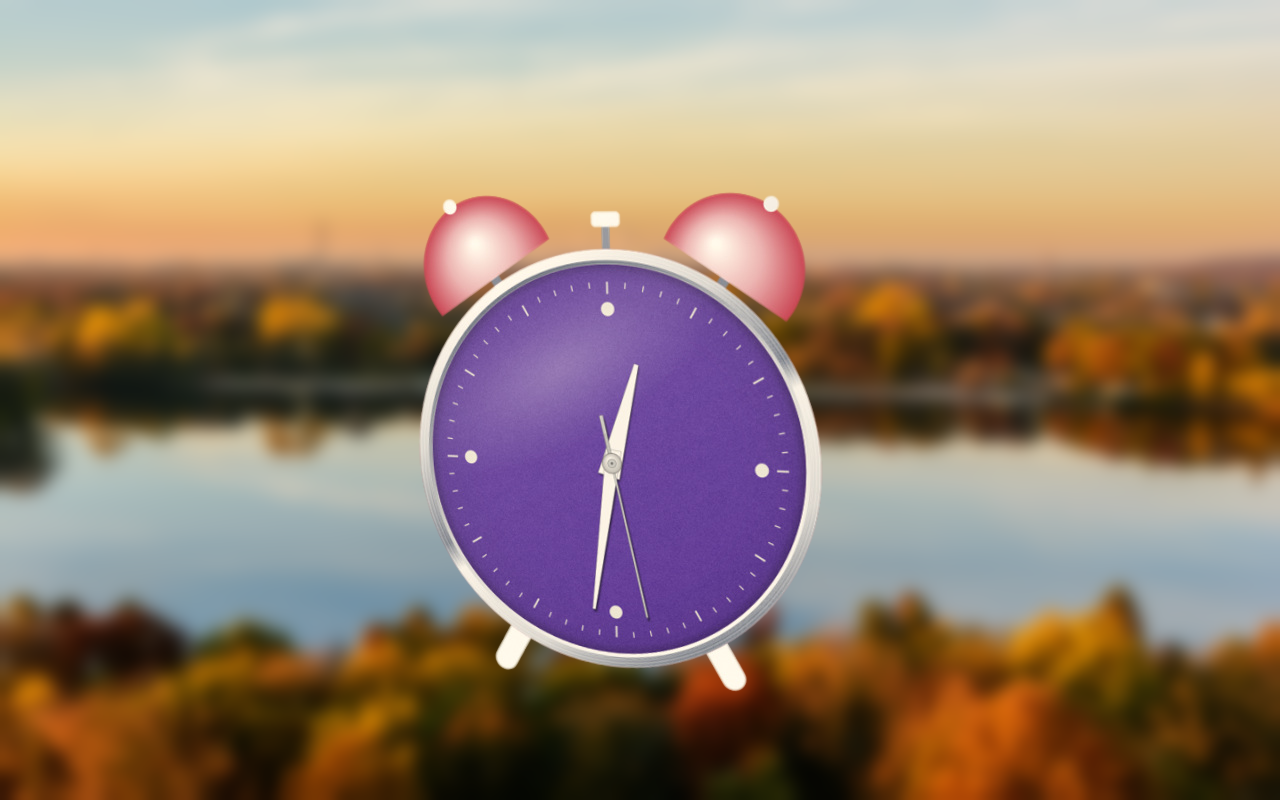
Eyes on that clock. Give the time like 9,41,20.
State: 12,31,28
